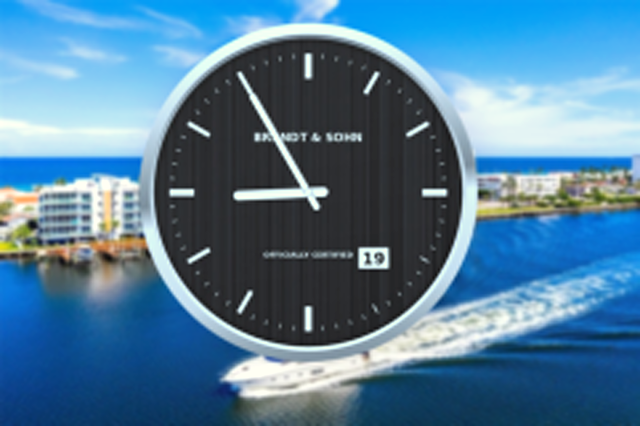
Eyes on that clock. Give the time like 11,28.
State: 8,55
